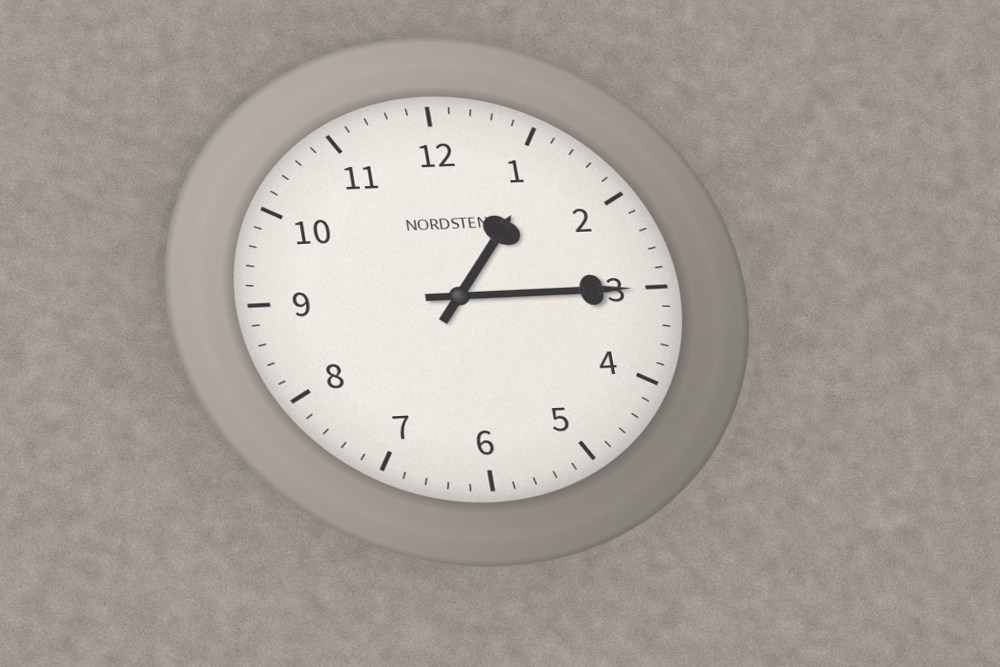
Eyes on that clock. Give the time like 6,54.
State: 1,15
